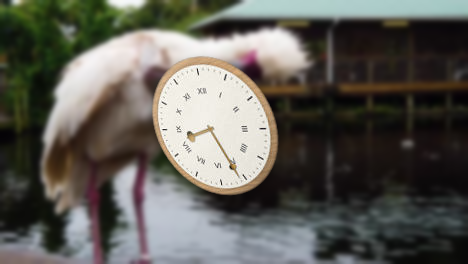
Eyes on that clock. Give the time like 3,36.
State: 8,26
